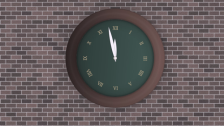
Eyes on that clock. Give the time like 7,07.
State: 11,58
